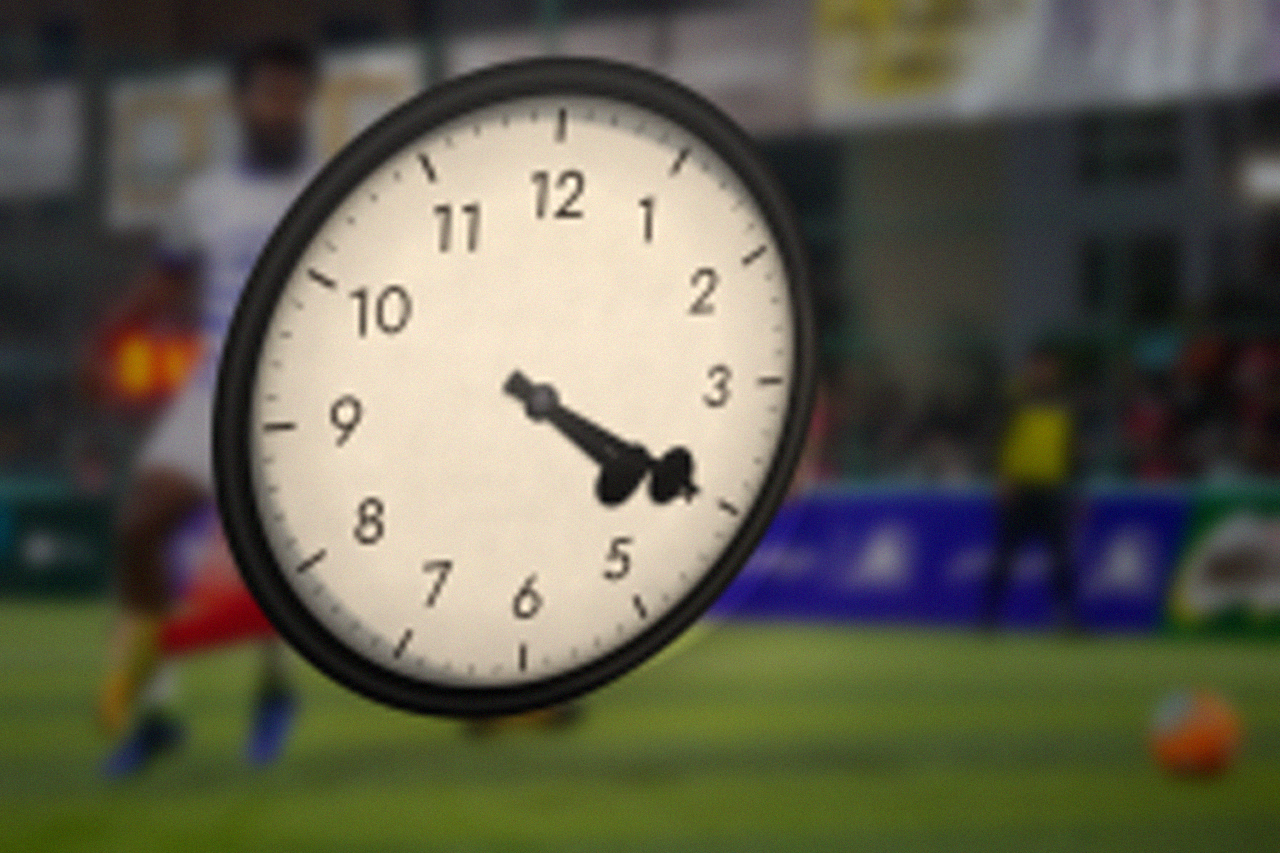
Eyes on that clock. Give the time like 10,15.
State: 4,20
